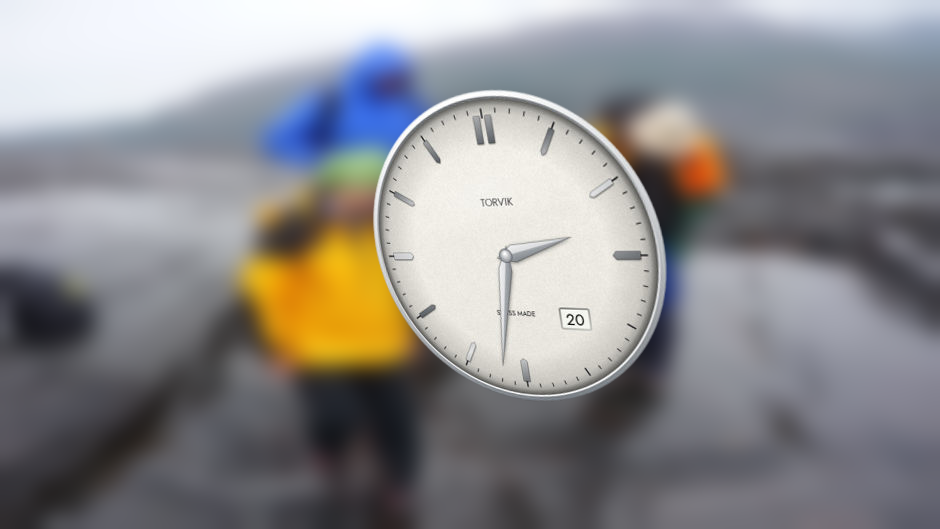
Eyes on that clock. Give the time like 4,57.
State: 2,32
